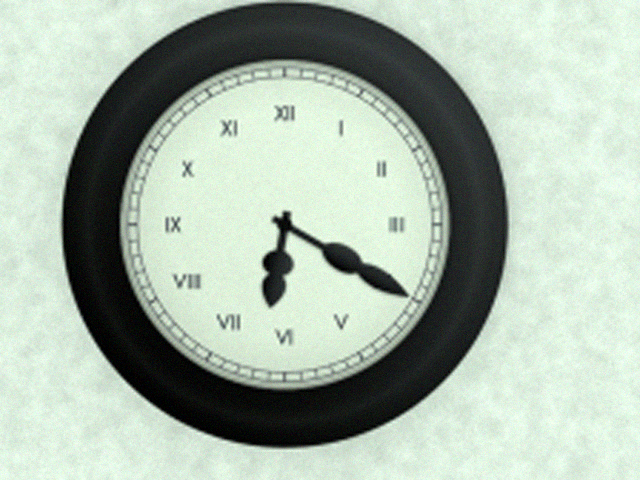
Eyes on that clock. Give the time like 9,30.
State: 6,20
